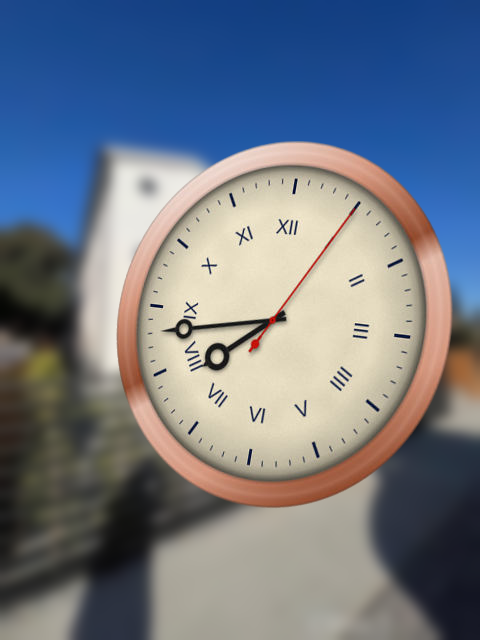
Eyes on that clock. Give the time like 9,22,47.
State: 7,43,05
